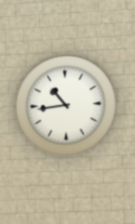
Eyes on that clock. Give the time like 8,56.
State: 10,44
